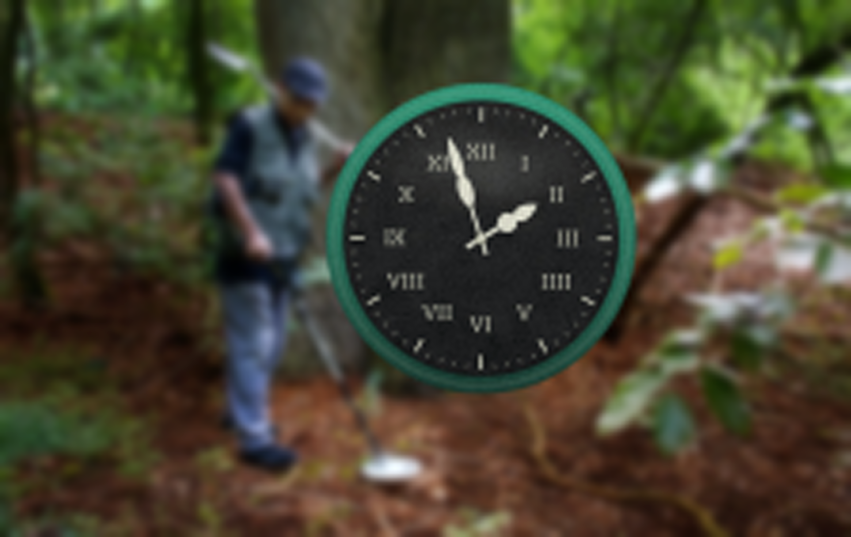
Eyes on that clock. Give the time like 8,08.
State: 1,57
